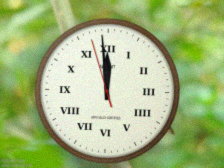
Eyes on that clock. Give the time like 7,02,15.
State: 11,58,57
